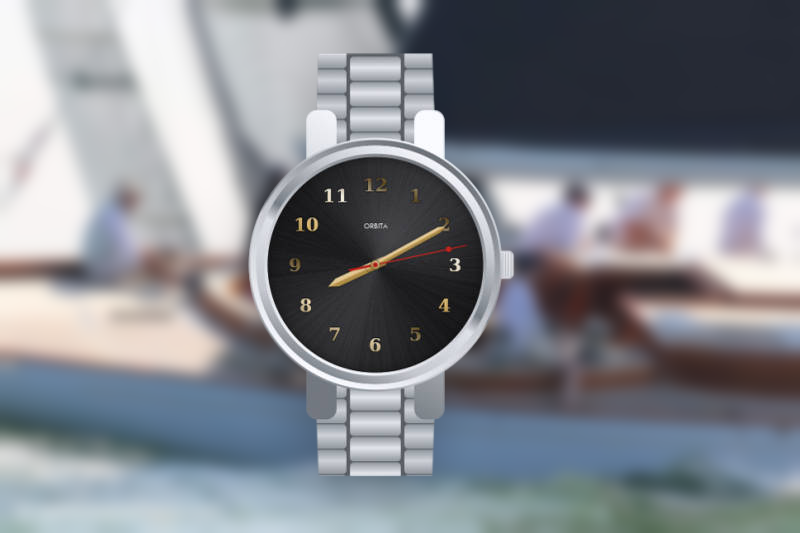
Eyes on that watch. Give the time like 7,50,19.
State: 8,10,13
